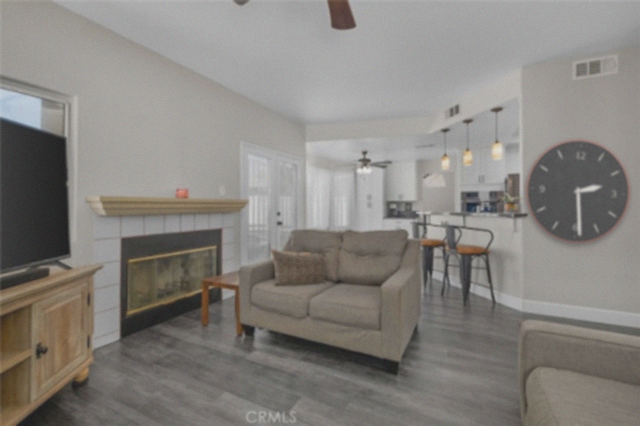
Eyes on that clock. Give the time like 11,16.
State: 2,29
